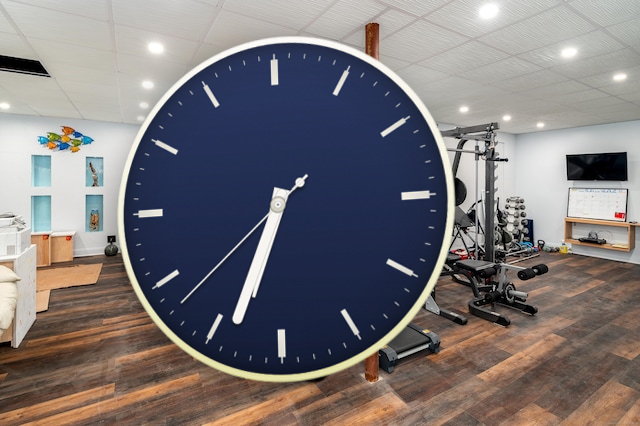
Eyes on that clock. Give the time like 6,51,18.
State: 6,33,38
